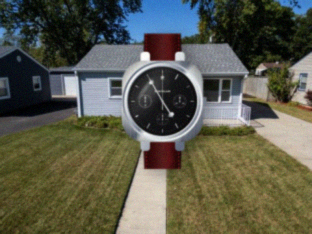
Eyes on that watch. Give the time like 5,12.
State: 4,55
